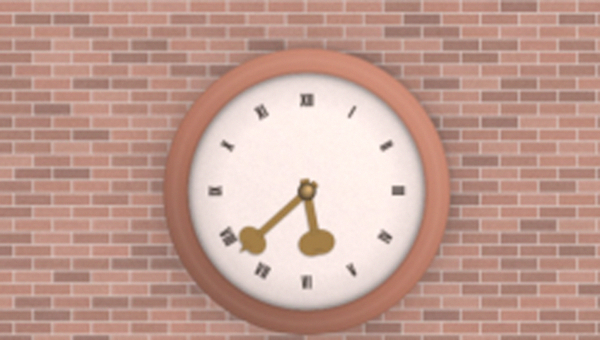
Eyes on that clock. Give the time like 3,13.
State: 5,38
